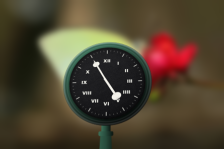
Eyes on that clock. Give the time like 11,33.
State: 4,55
